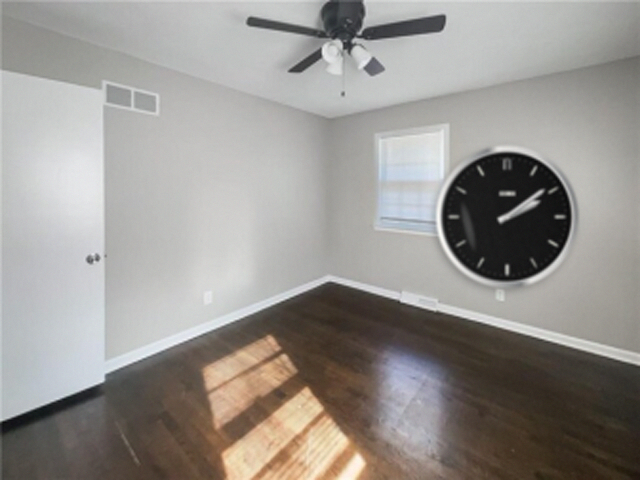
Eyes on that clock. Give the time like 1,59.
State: 2,09
